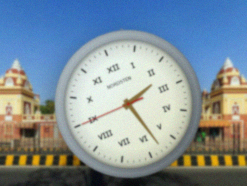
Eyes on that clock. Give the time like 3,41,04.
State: 2,27,45
